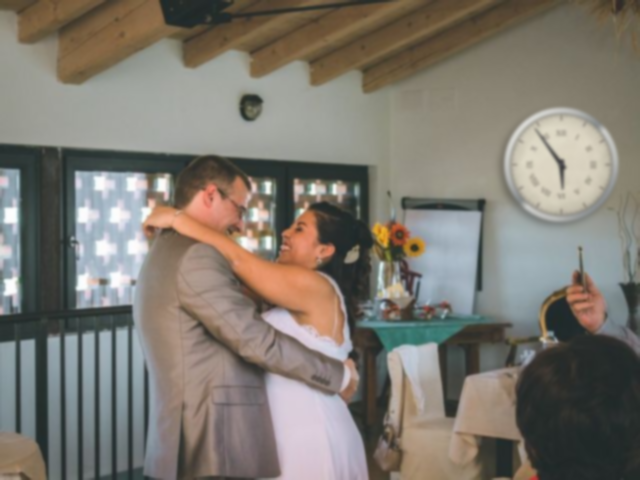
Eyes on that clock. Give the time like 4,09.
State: 5,54
